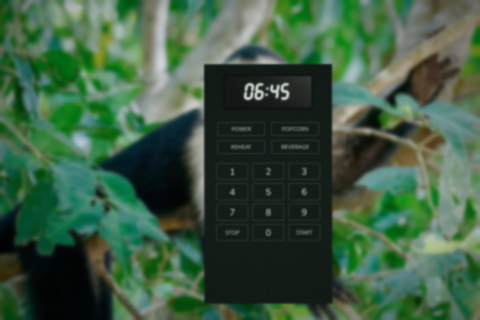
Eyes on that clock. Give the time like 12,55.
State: 6,45
